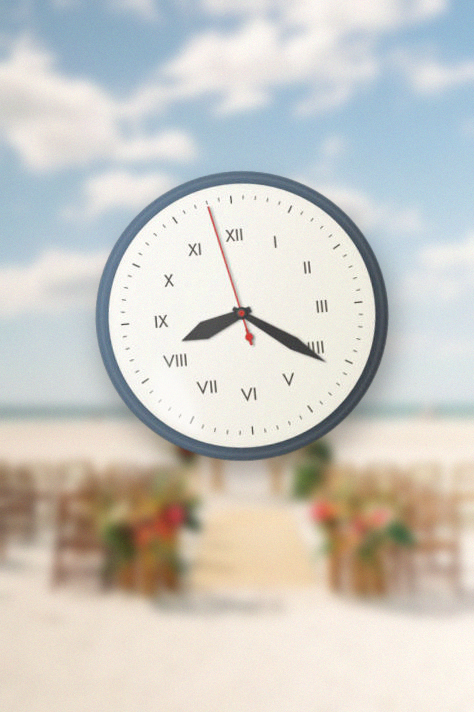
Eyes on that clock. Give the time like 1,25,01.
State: 8,20,58
